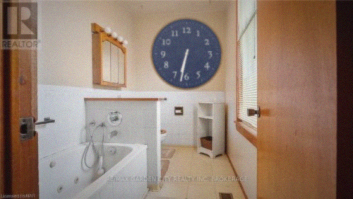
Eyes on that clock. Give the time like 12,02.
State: 6,32
